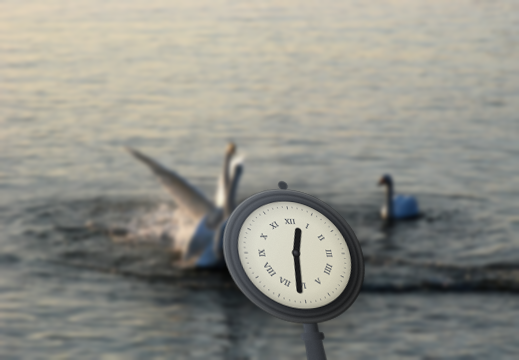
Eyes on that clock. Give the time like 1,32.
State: 12,31
